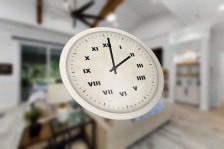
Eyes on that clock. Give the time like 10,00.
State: 2,01
